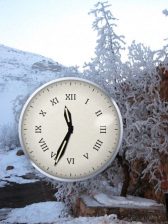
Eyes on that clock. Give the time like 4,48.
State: 11,34
